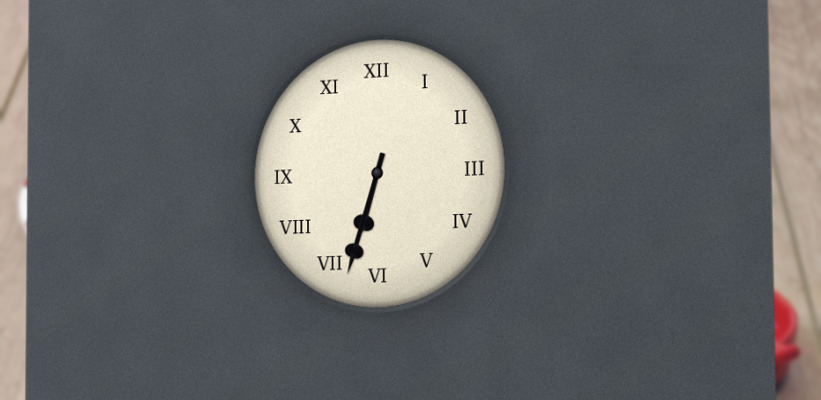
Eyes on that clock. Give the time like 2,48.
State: 6,33
